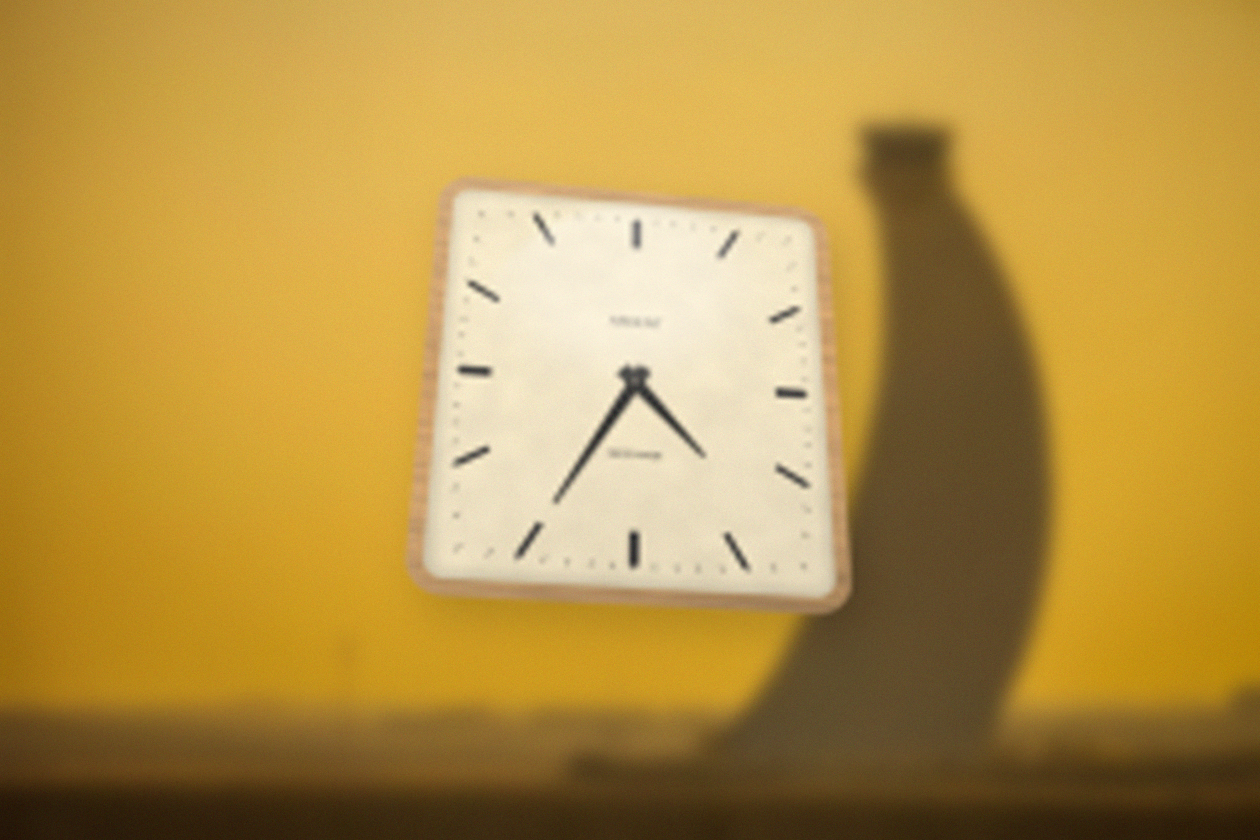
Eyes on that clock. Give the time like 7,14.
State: 4,35
